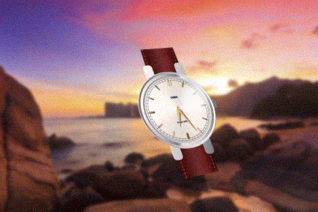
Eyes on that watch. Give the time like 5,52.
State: 6,26
